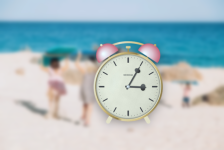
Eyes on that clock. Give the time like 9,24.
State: 3,05
